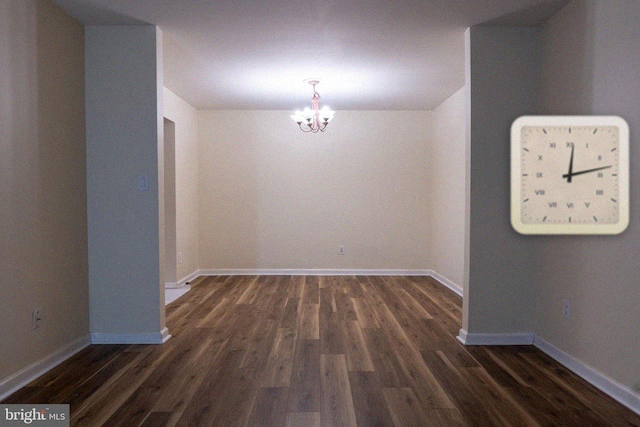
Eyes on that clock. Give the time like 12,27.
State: 12,13
